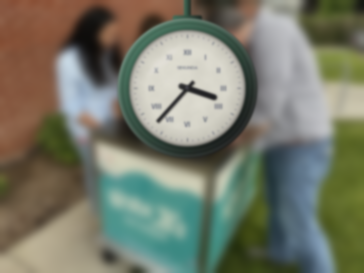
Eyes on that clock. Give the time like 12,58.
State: 3,37
